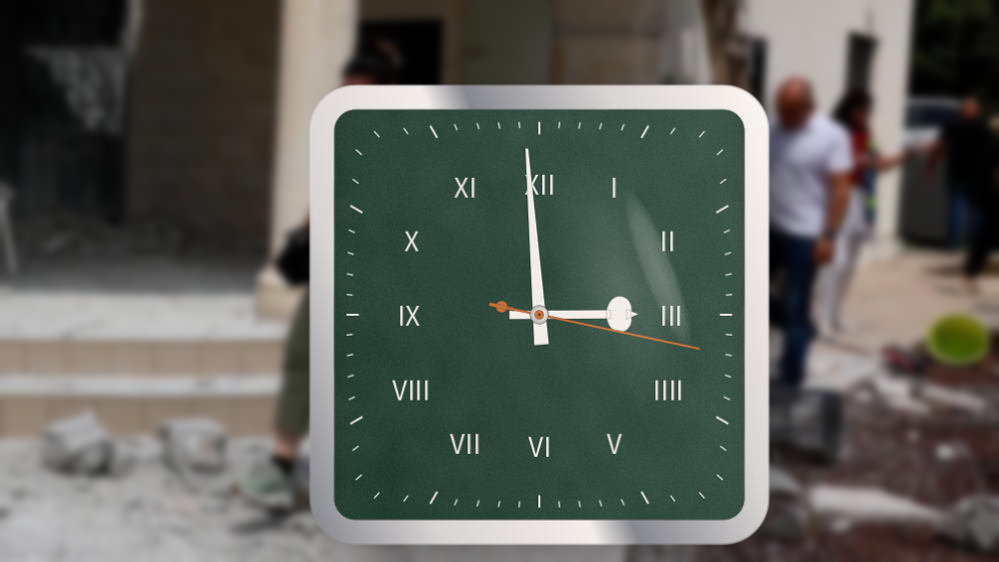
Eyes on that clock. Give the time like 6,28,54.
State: 2,59,17
